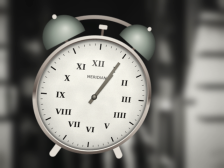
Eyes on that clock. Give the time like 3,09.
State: 1,05
